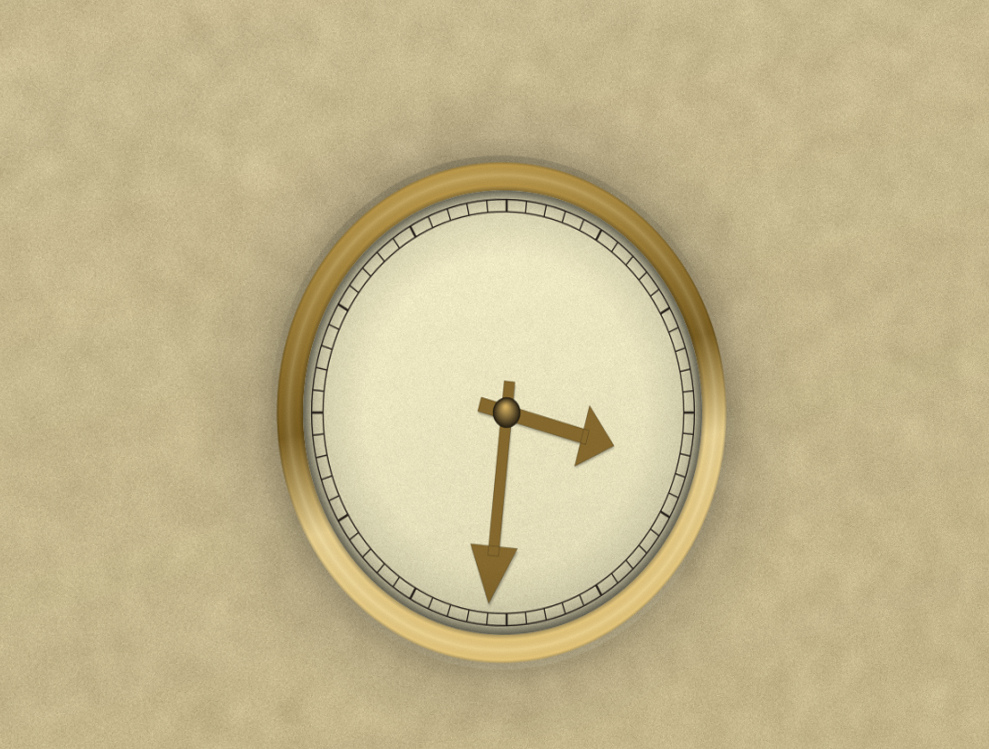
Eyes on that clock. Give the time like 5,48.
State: 3,31
